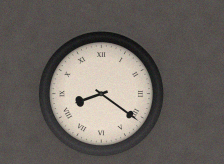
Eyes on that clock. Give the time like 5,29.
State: 8,21
